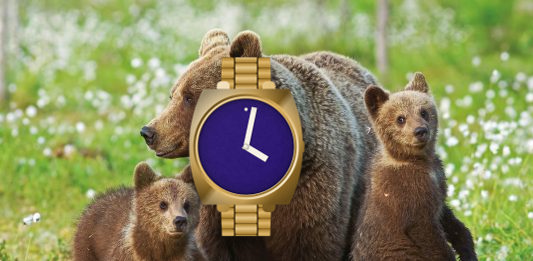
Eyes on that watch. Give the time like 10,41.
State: 4,02
